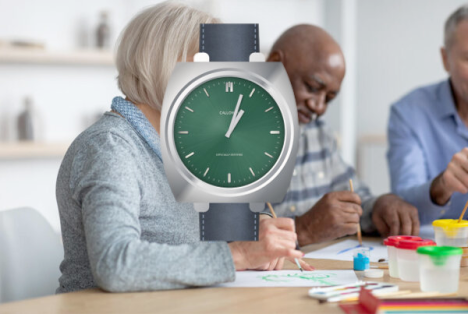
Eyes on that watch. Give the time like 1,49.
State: 1,03
